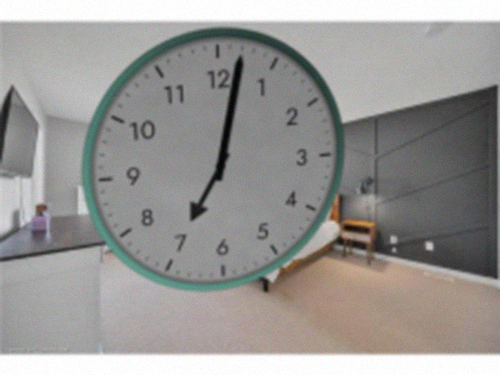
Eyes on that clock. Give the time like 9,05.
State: 7,02
